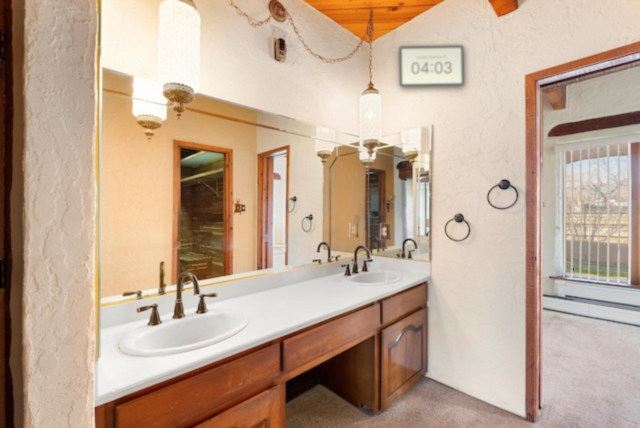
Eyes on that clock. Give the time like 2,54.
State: 4,03
